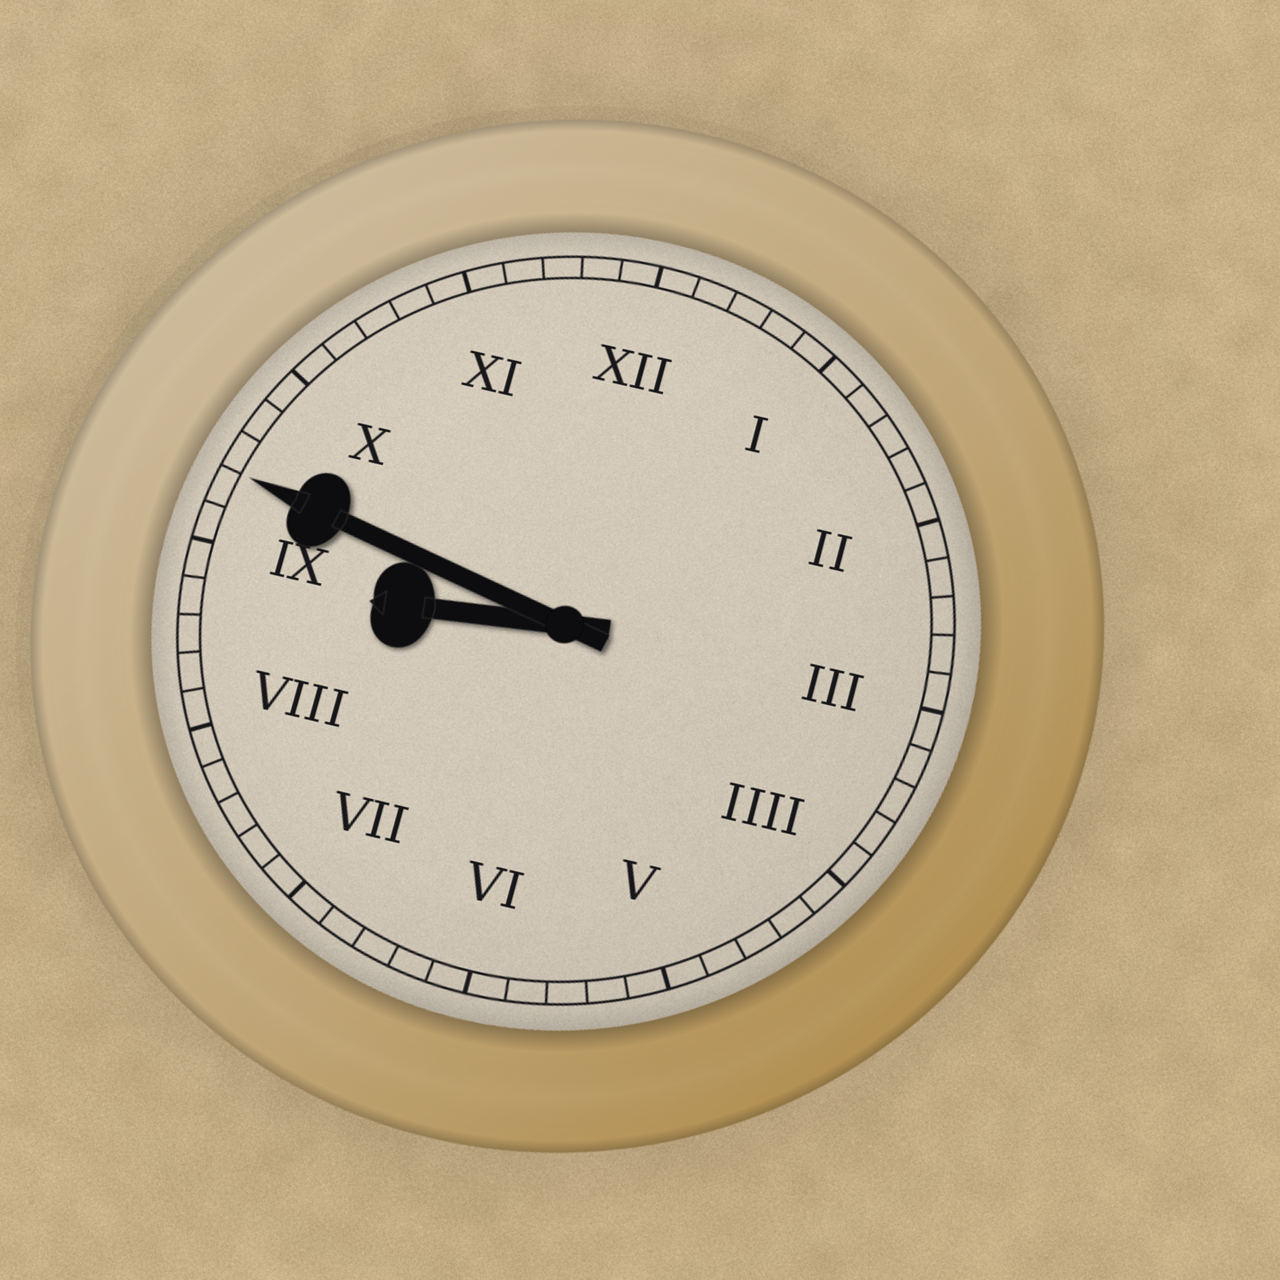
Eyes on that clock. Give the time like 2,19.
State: 8,47
